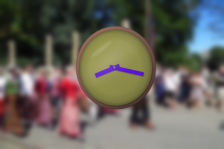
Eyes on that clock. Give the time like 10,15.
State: 8,17
